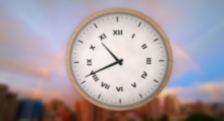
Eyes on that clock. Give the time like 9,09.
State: 10,41
